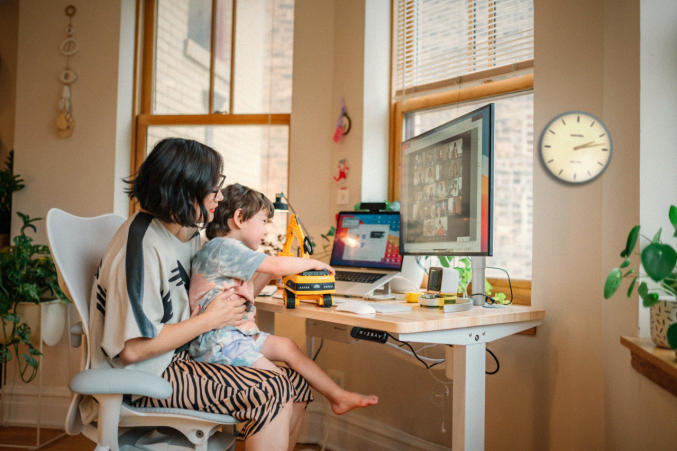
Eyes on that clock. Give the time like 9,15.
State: 2,13
